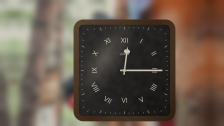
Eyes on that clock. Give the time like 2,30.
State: 12,15
